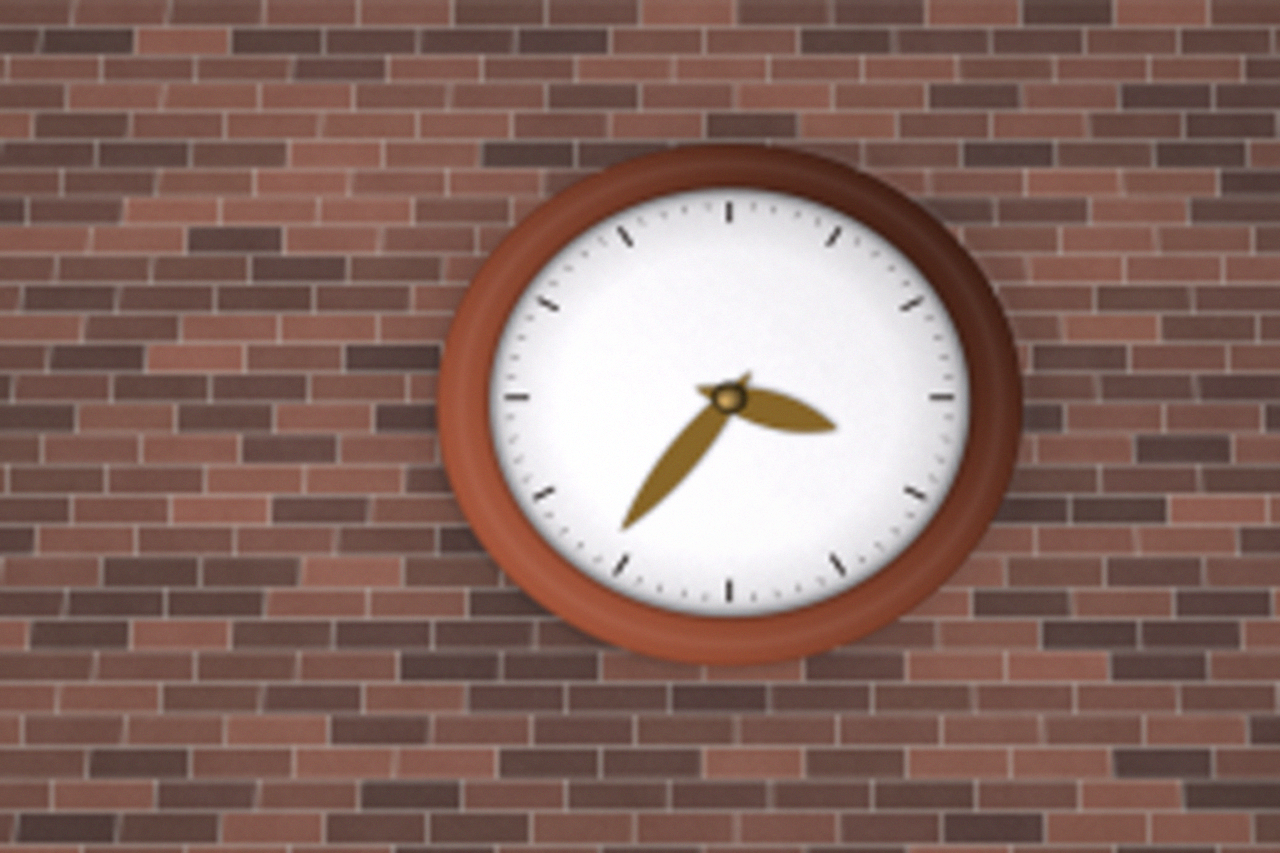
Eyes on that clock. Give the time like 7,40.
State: 3,36
